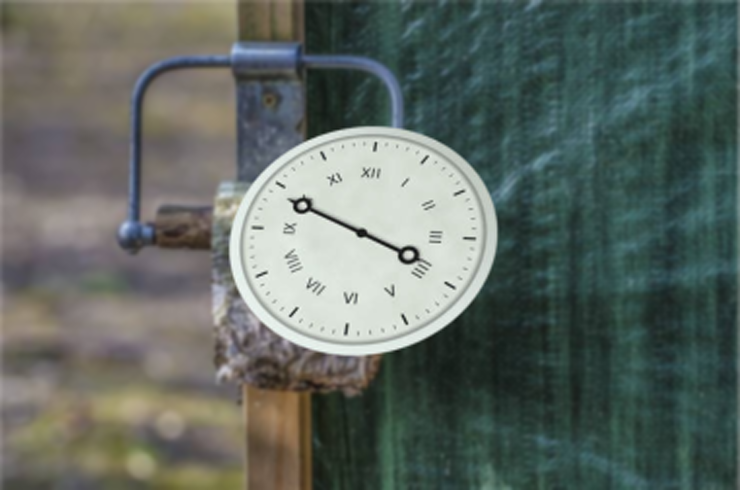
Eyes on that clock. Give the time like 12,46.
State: 3,49
